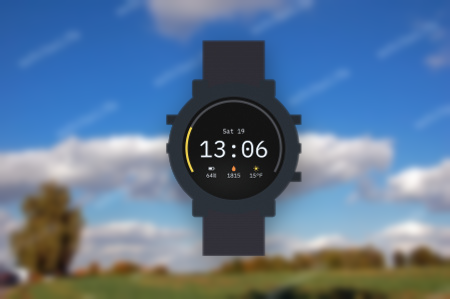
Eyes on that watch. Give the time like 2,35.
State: 13,06
